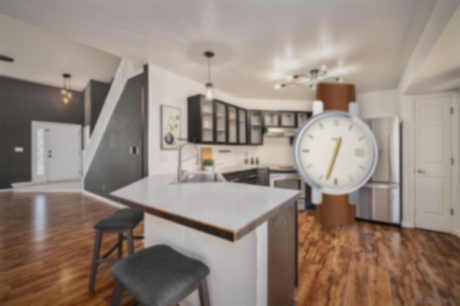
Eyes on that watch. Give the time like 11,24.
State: 12,33
